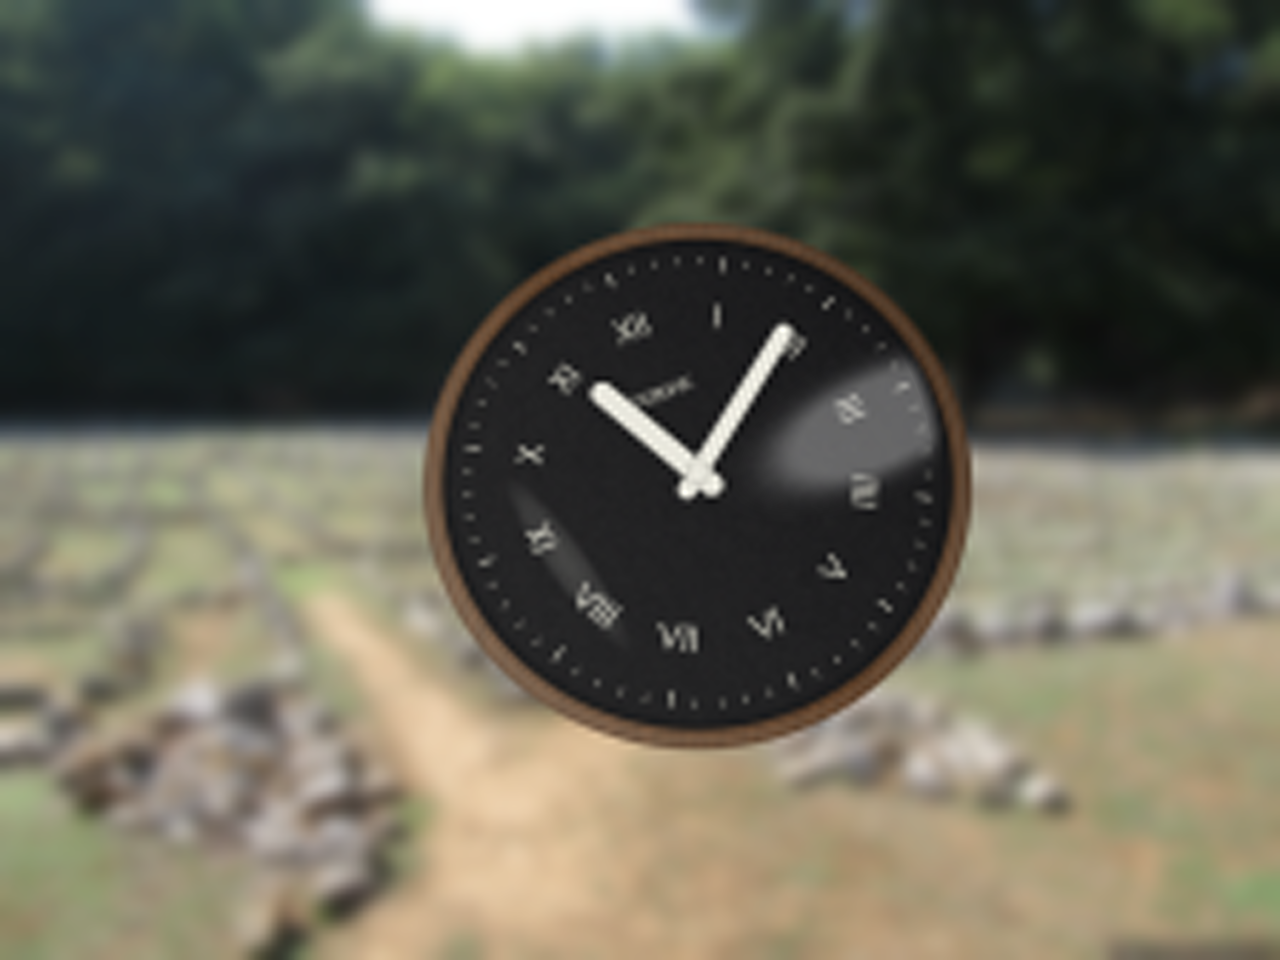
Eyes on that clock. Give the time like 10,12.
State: 11,09
